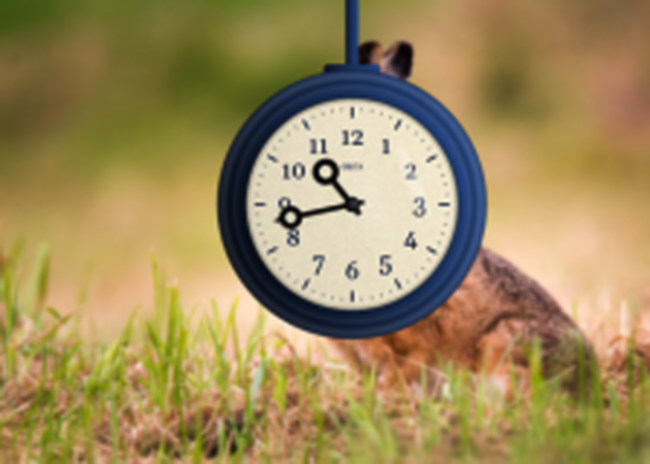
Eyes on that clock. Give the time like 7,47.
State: 10,43
